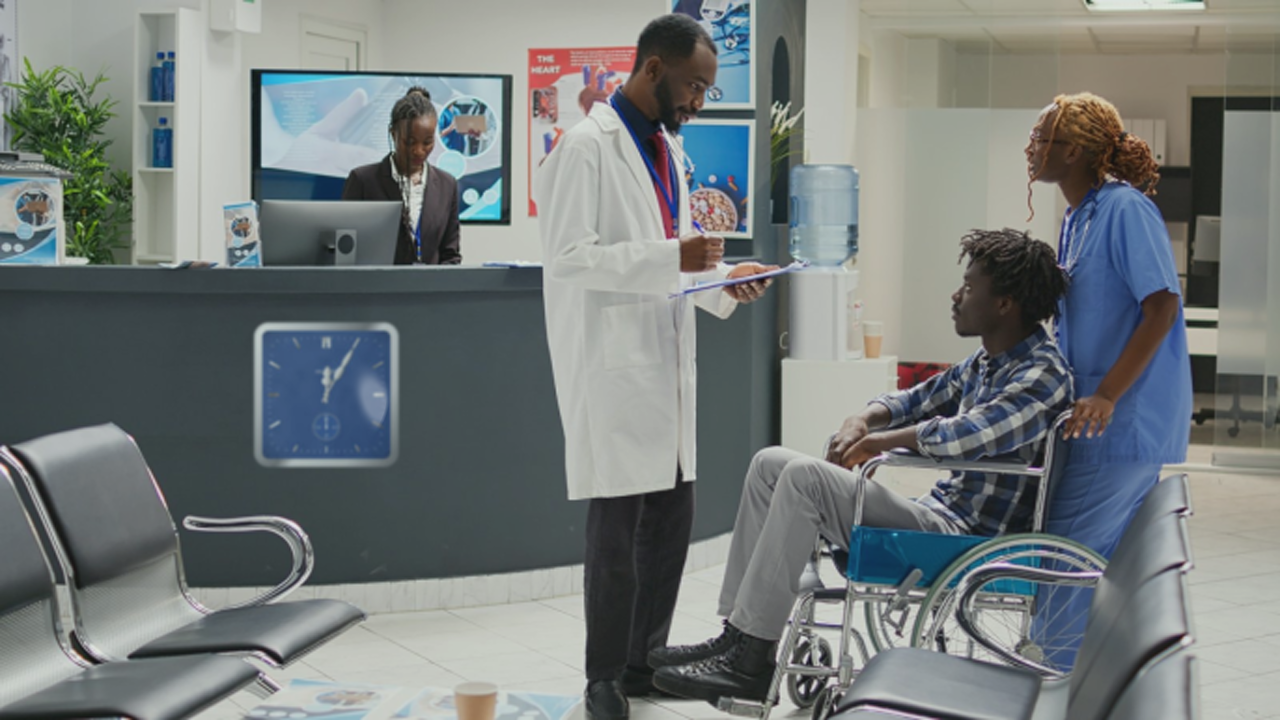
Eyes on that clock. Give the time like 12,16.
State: 12,05
